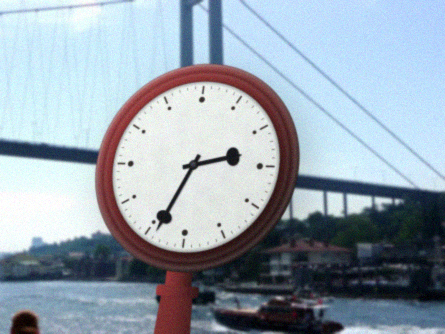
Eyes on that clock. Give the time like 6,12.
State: 2,34
